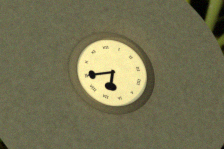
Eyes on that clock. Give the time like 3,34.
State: 6,45
